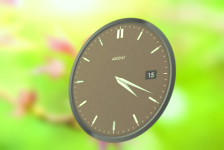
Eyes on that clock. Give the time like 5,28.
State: 4,19
